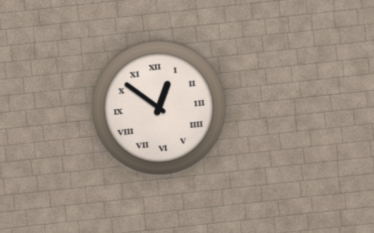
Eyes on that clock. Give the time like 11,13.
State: 12,52
